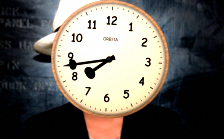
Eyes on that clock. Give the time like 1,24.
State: 7,43
